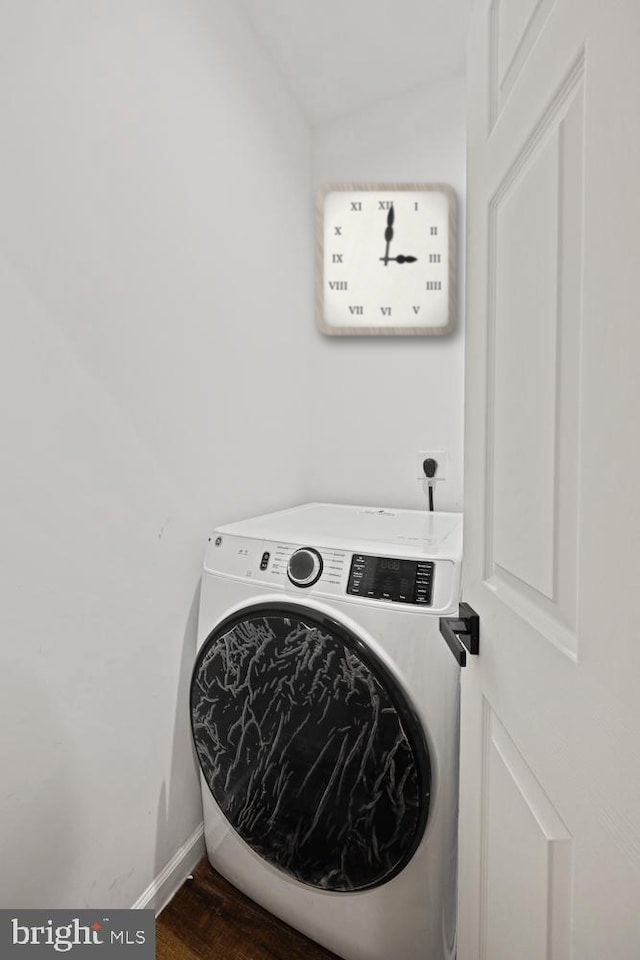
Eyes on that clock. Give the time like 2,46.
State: 3,01
